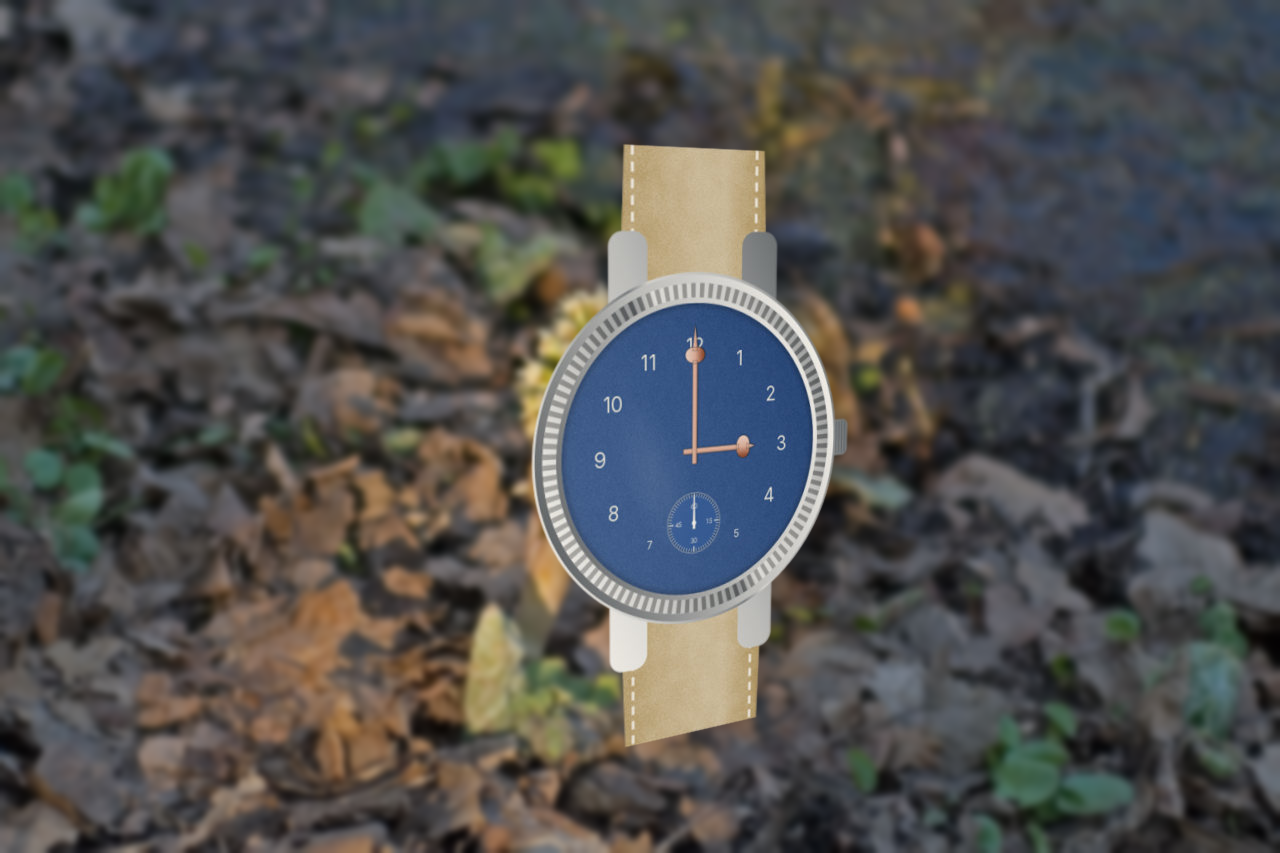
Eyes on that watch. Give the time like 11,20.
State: 3,00
